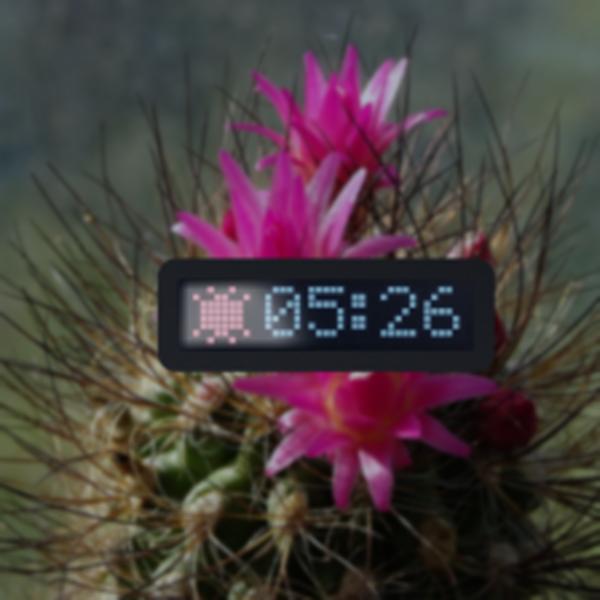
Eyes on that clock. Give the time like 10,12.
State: 5,26
